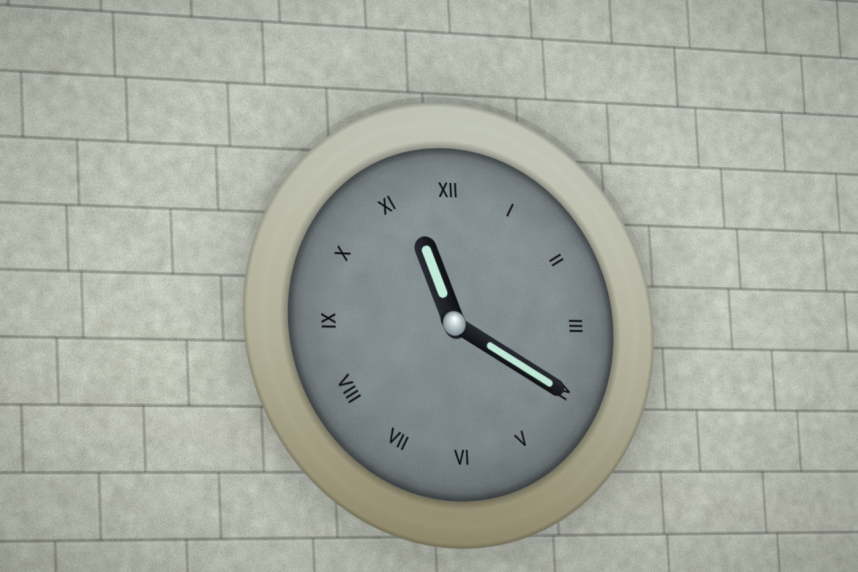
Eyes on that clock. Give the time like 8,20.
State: 11,20
